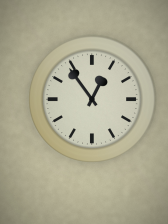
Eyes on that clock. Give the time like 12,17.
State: 12,54
